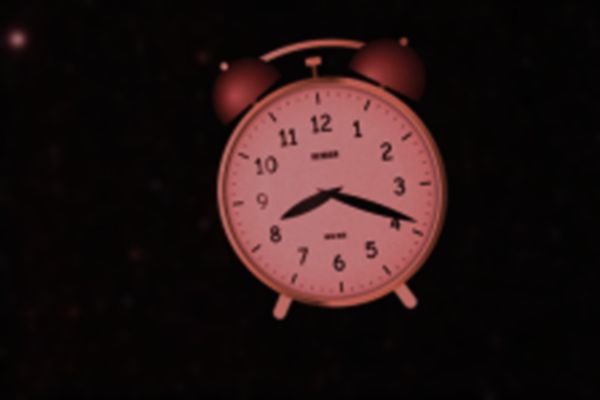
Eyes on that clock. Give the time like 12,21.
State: 8,19
